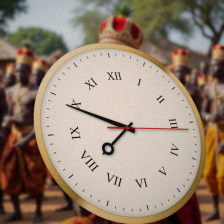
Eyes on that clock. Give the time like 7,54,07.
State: 7,49,16
